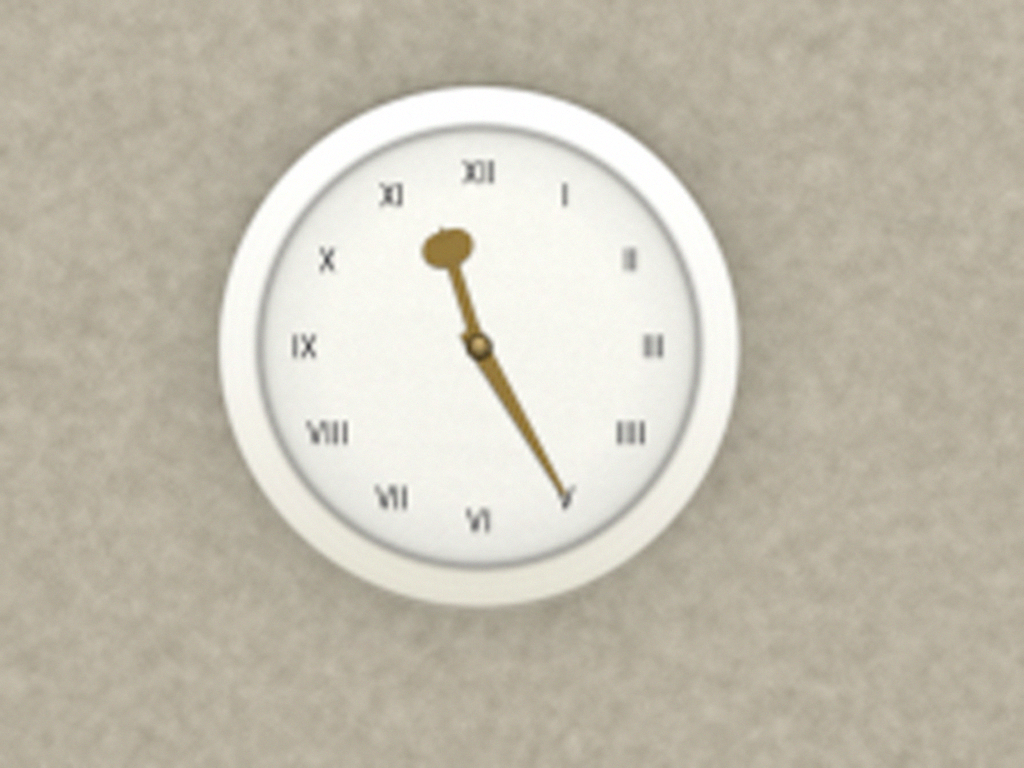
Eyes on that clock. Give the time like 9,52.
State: 11,25
